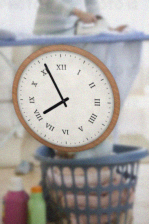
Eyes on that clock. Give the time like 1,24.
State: 7,56
